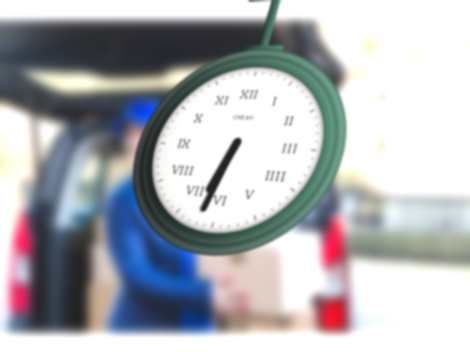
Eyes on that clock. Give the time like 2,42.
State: 6,32
